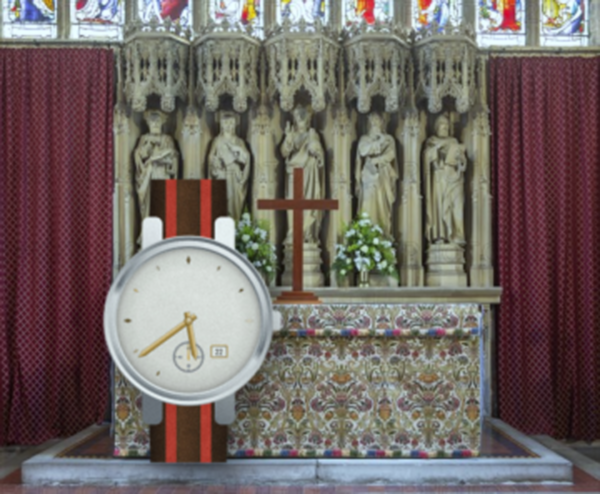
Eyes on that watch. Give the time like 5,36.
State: 5,39
